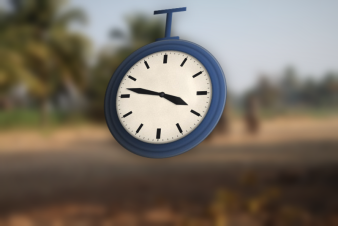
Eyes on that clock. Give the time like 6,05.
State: 3,47
